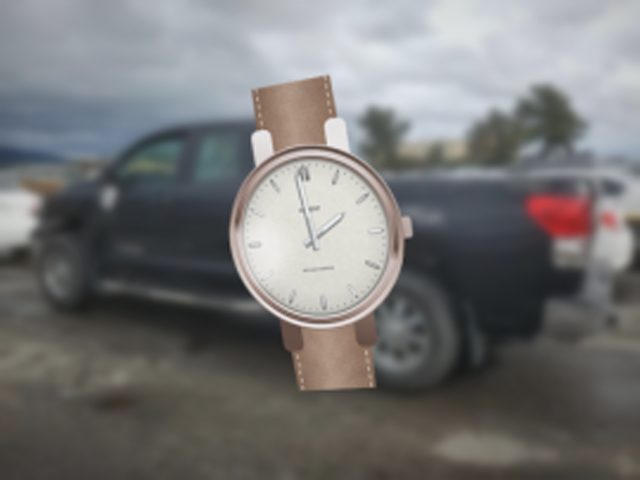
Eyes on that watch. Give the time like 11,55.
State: 1,59
